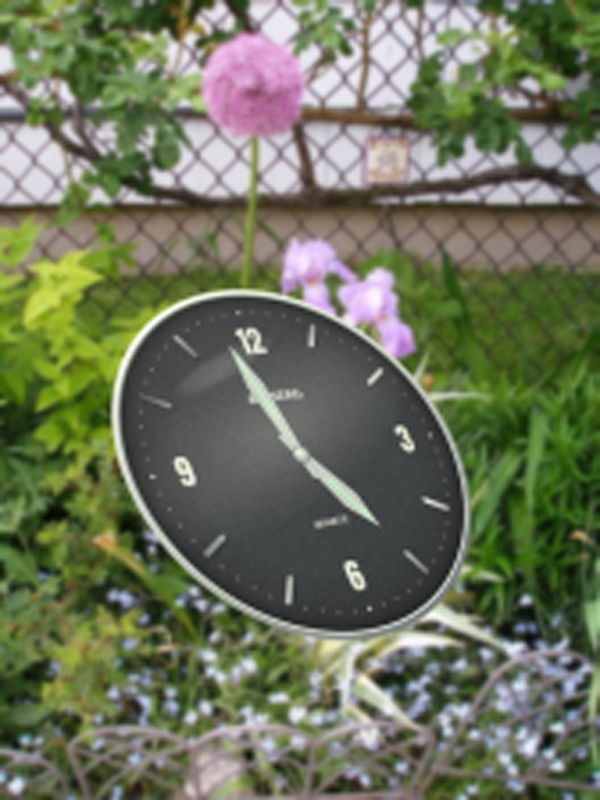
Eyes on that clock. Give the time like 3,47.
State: 4,58
